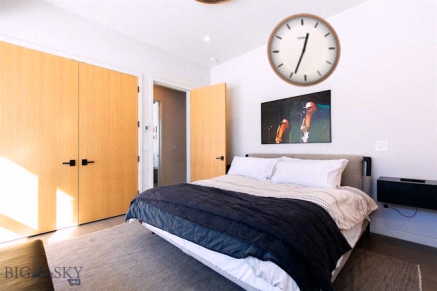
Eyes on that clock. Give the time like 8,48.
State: 12,34
